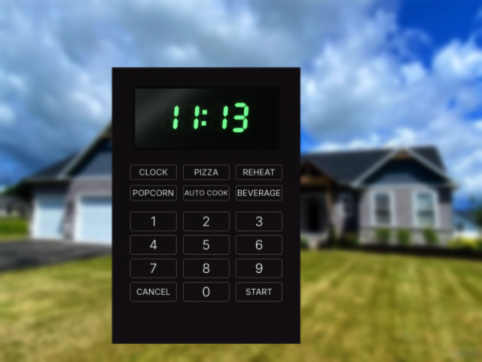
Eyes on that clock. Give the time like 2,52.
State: 11,13
